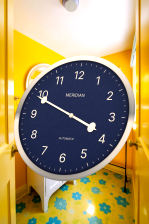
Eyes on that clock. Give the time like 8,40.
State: 3,49
